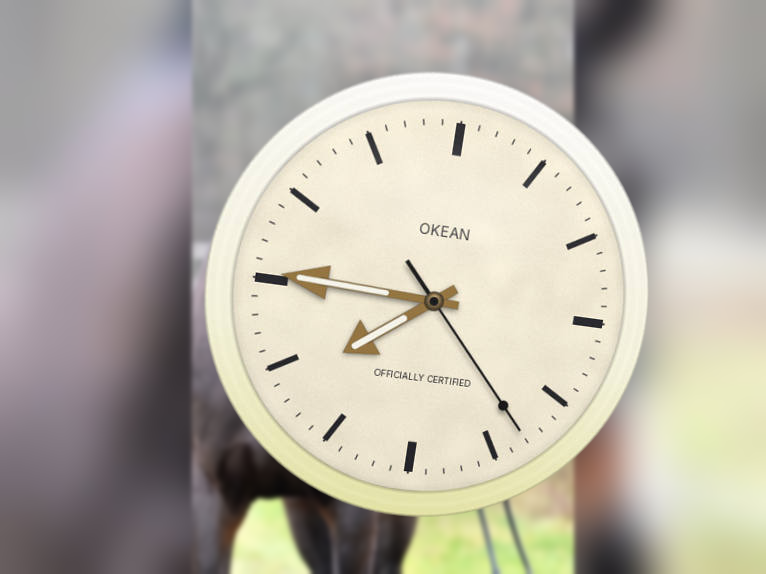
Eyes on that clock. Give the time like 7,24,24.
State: 7,45,23
